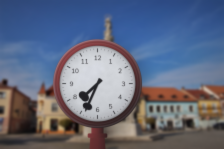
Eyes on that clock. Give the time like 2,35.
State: 7,34
